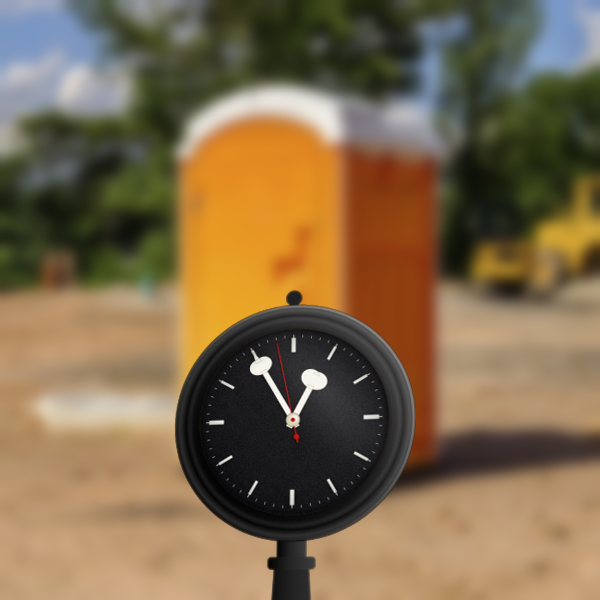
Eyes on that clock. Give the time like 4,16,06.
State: 12,54,58
